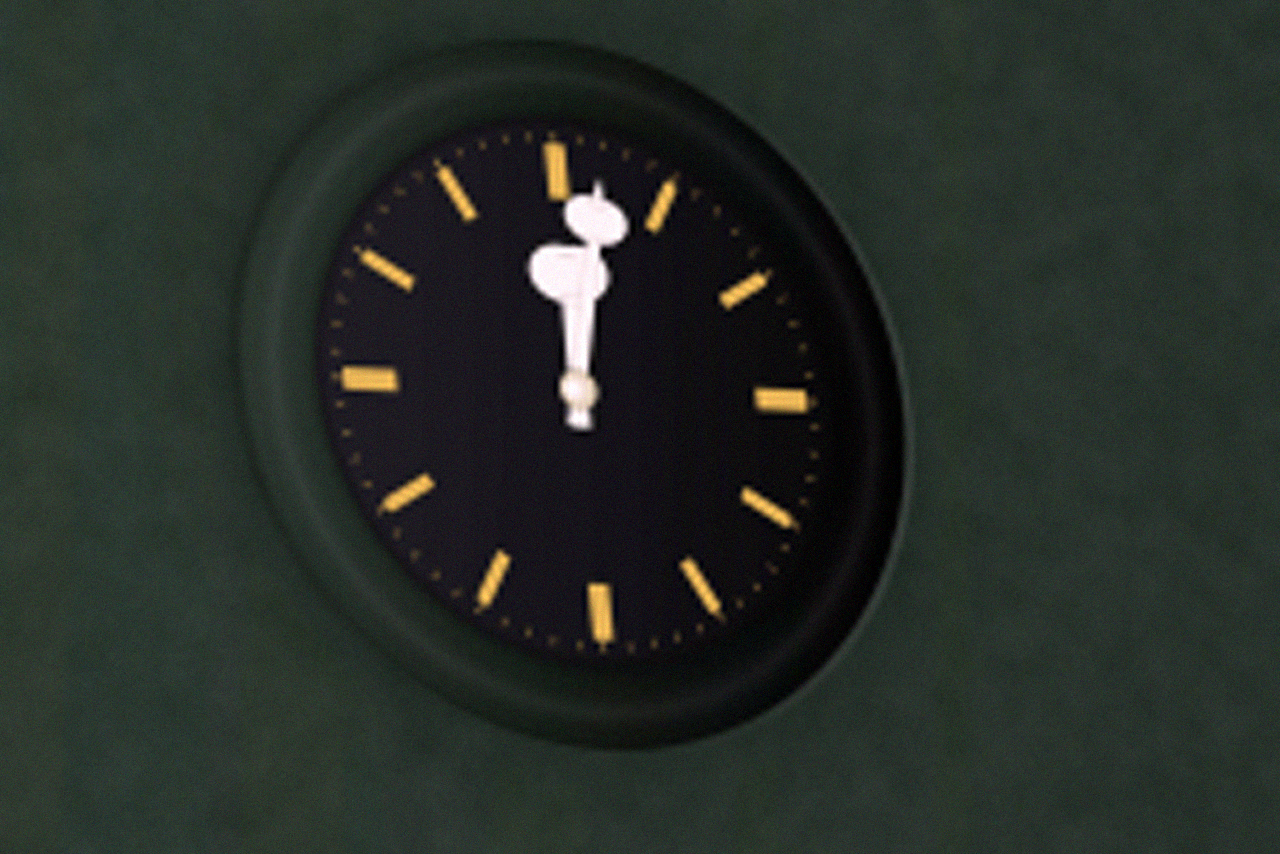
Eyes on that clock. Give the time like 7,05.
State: 12,02
